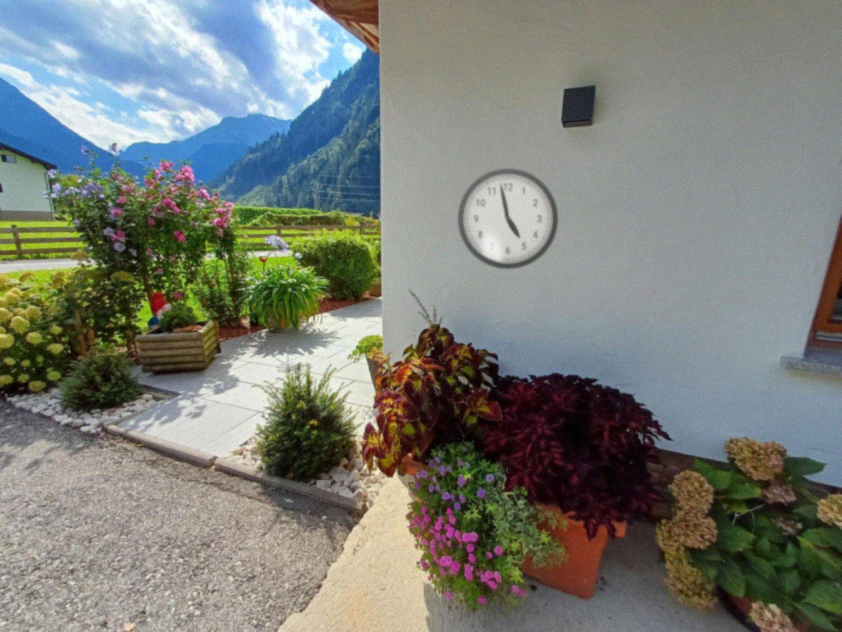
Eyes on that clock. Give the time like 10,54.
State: 4,58
